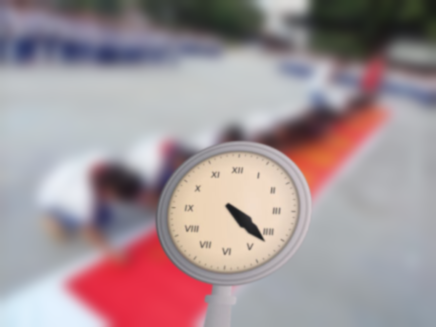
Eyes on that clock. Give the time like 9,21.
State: 4,22
